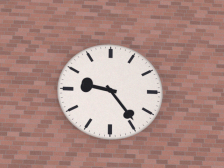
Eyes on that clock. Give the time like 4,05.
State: 9,24
